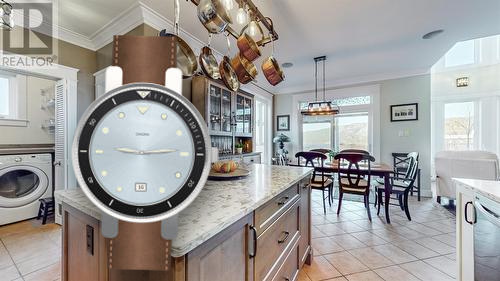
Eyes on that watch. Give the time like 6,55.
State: 9,14
